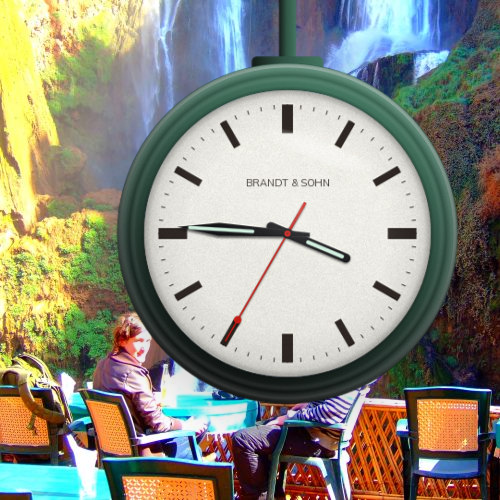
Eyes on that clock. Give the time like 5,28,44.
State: 3,45,35
